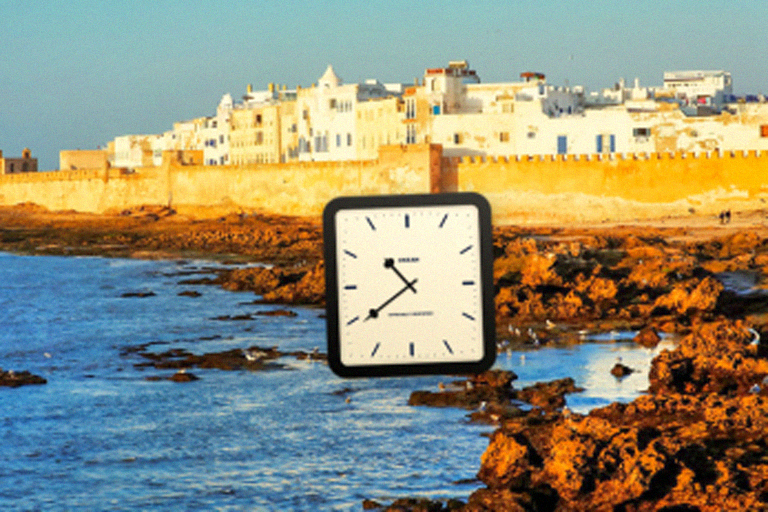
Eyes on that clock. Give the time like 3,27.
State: 10,39
